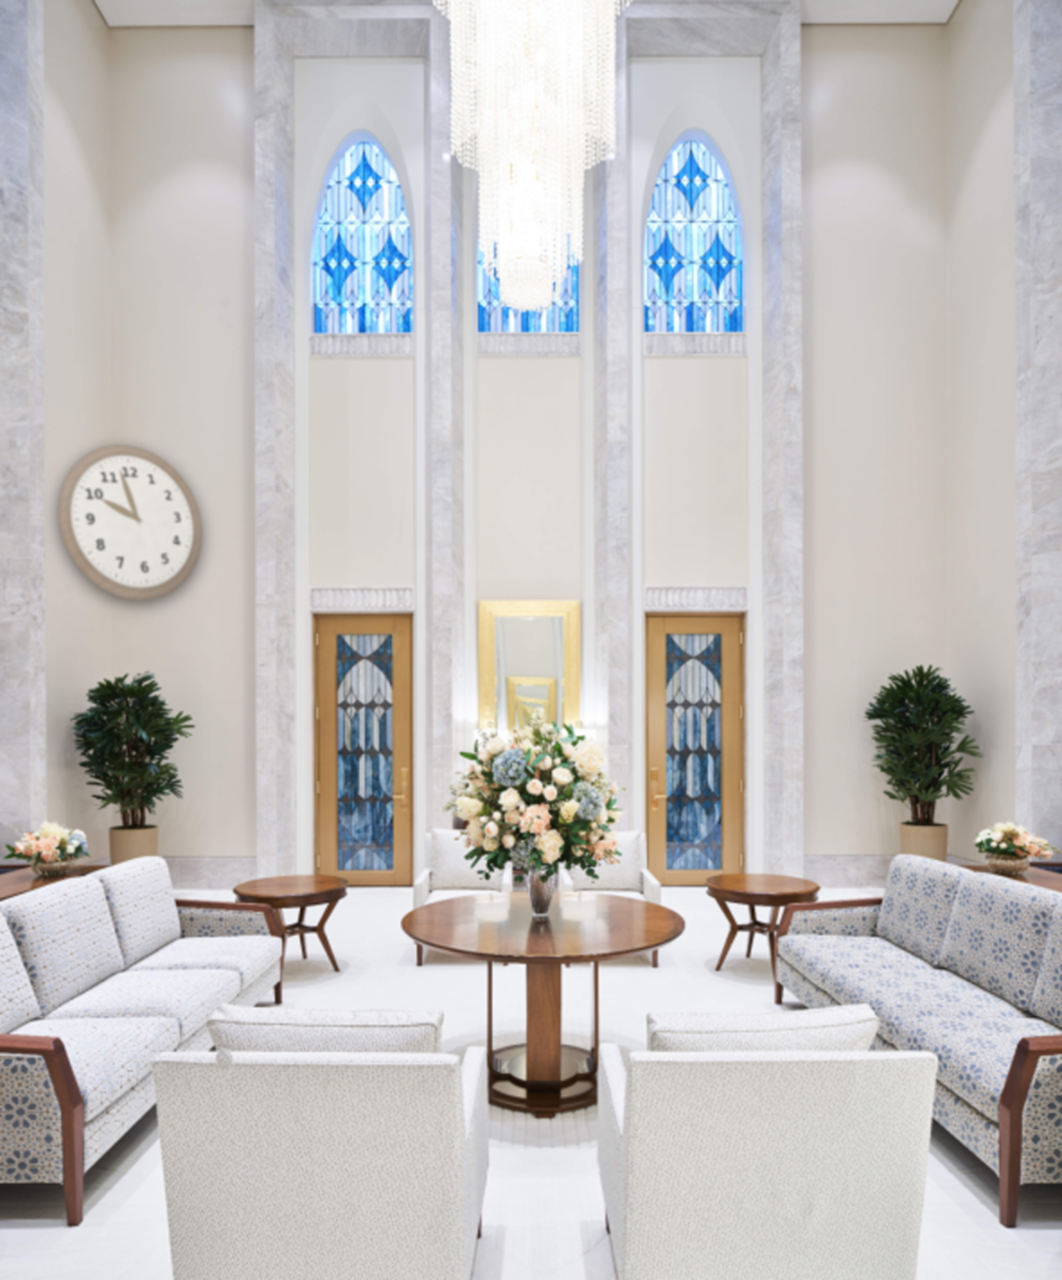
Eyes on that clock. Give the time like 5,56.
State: 9,58
